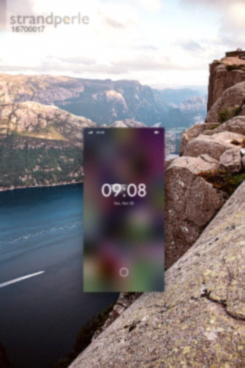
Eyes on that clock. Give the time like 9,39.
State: 9,08
